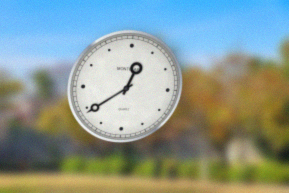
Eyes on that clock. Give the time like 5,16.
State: 12,39
